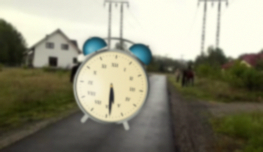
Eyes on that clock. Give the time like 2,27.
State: 5,29
